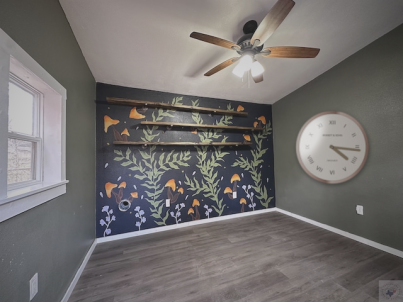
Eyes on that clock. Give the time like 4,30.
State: 4,16
